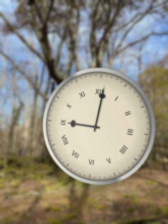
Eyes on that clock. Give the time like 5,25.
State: 9,01
